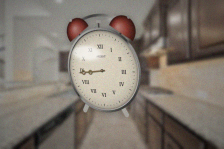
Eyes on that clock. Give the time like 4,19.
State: 8,44
